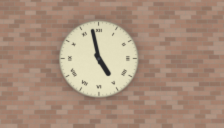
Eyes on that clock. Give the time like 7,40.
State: 4,58
